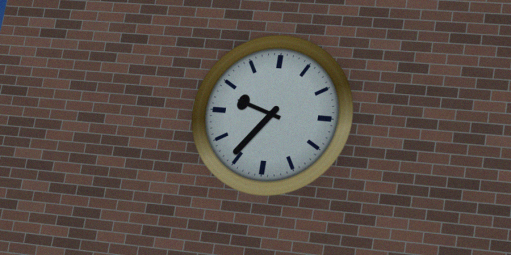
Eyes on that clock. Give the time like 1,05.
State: 9,36
